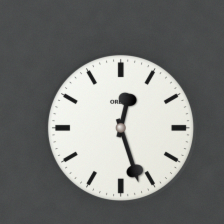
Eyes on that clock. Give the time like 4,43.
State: 12,27
